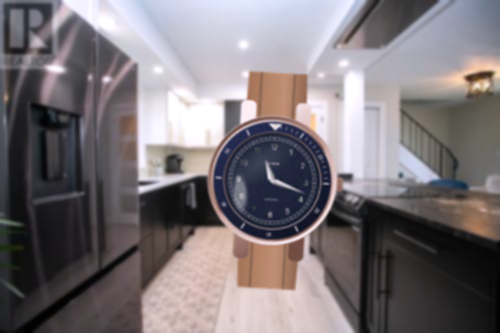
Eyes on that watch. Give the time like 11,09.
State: 11,18
